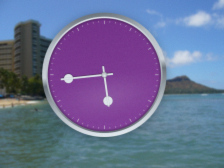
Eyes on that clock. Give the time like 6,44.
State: 5,44
